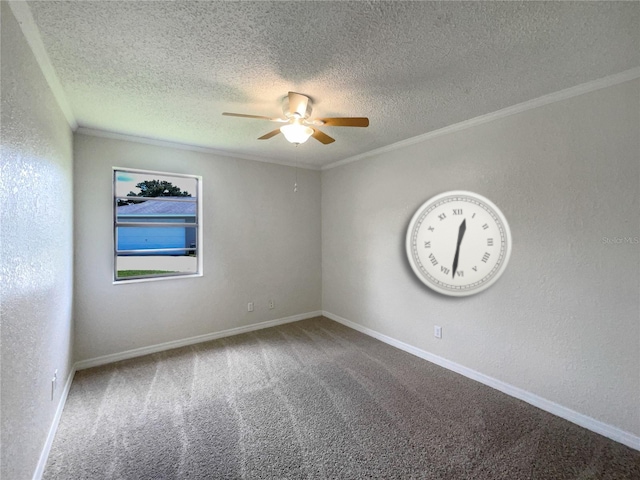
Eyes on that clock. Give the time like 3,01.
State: 12,32
